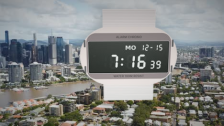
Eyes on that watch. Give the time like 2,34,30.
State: 7,16,39
